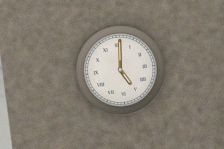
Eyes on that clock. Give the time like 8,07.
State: 5,01
